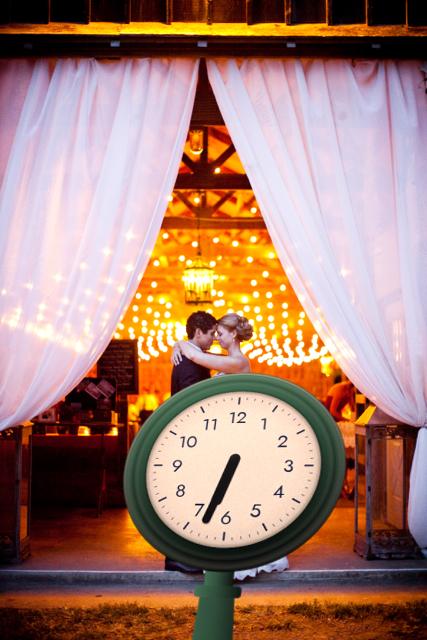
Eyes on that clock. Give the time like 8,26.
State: 6,33
